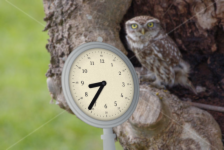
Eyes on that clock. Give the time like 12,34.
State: 8,36
